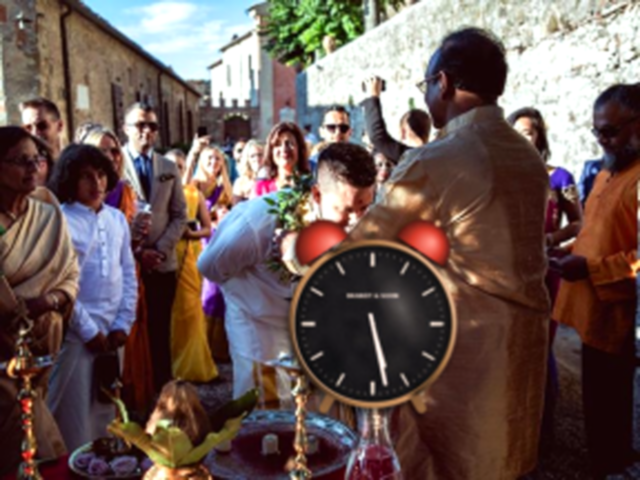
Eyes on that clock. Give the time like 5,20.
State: 5,28
